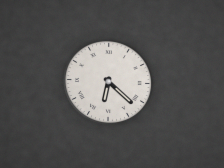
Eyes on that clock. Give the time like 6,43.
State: 6,22
